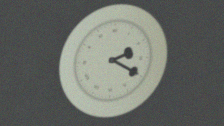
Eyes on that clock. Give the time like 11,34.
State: 2,20
